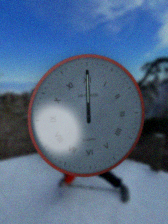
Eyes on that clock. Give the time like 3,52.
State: 12,00
